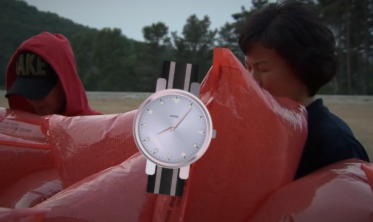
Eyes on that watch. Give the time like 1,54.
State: 8,06
